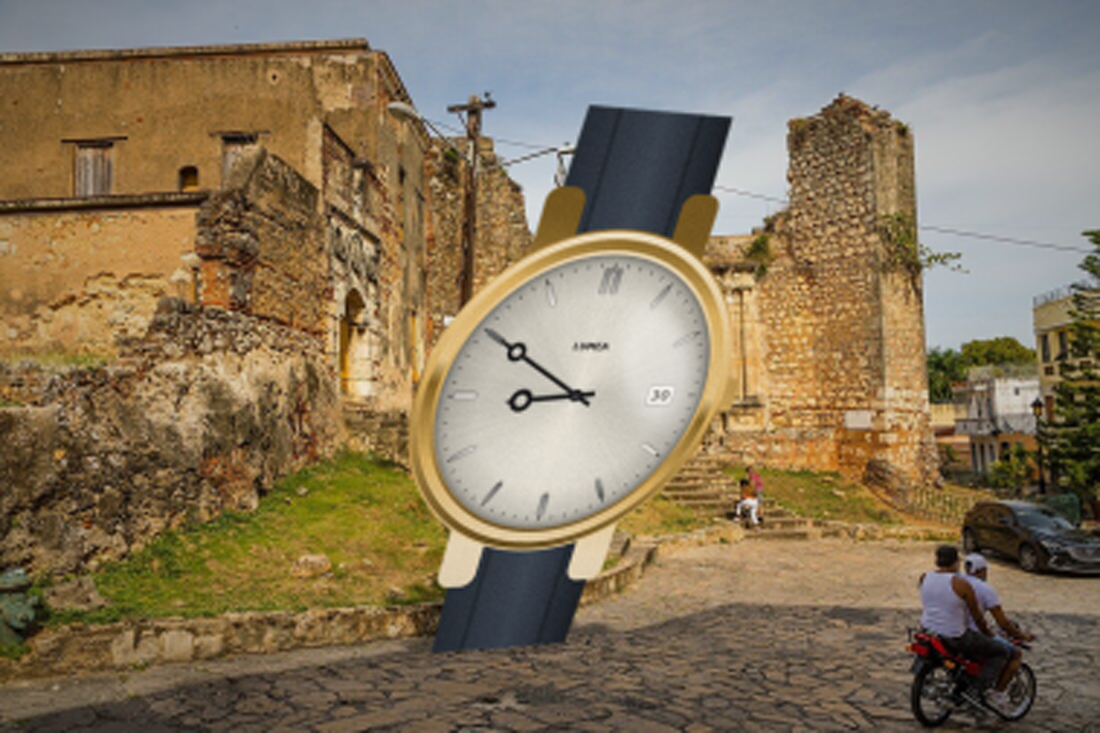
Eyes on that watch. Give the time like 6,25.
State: 8,50
